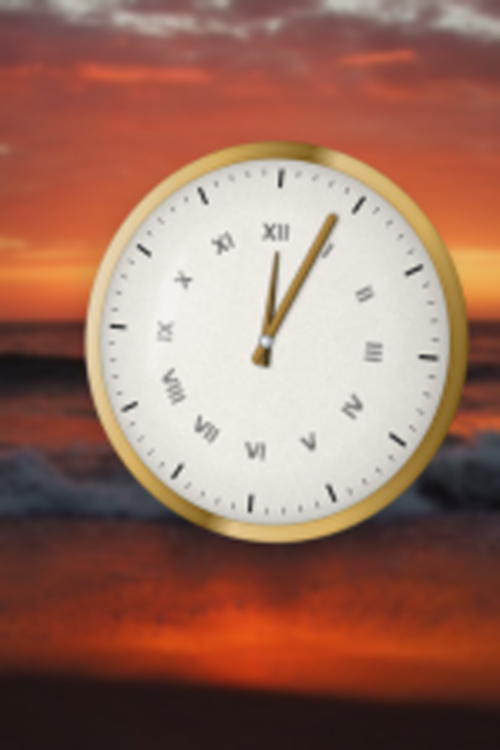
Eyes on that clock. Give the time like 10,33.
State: 12,04
